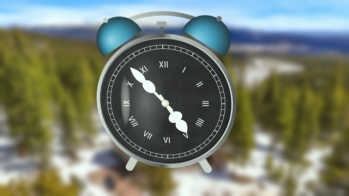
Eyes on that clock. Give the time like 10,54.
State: 4,53
